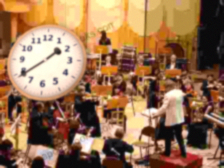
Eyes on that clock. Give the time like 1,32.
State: 1,39
